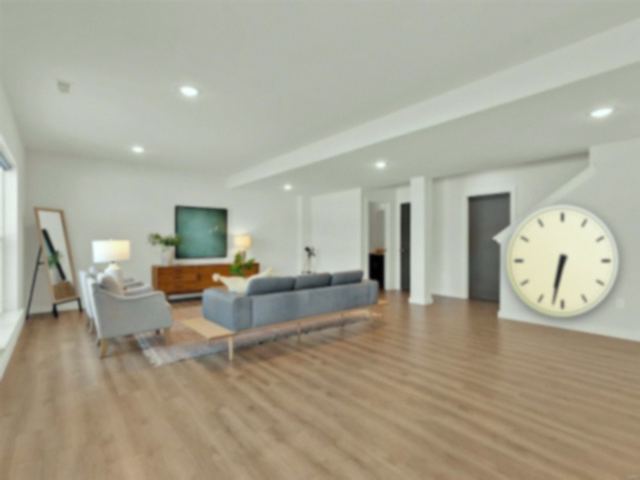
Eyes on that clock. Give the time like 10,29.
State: 6,32
